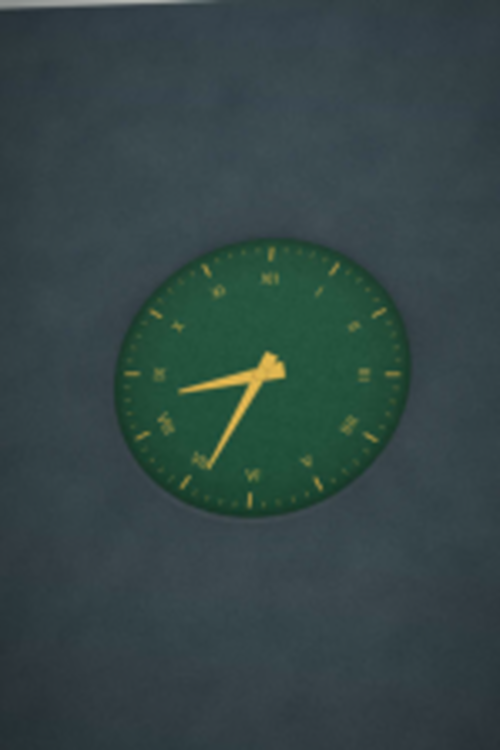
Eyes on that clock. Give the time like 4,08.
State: 8,34
